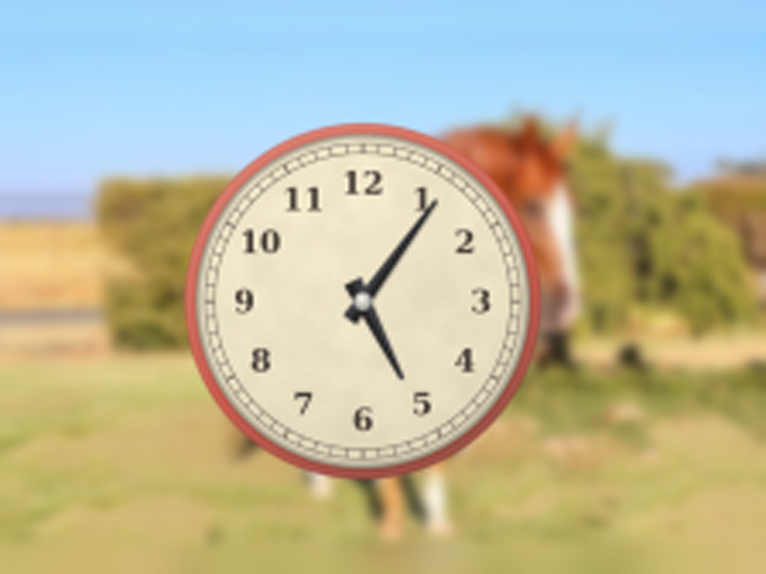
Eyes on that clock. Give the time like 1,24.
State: 5,06
